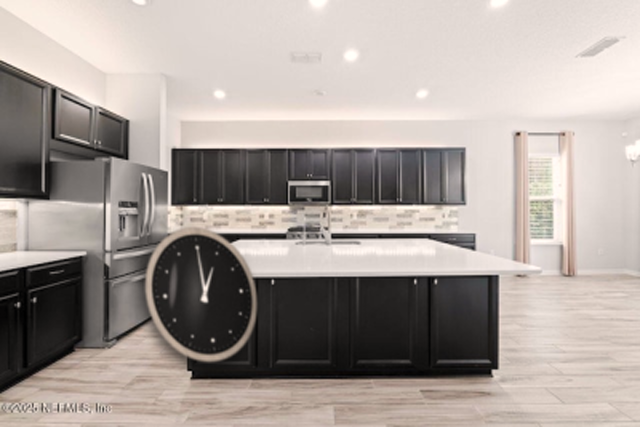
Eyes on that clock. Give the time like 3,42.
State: 1,00
